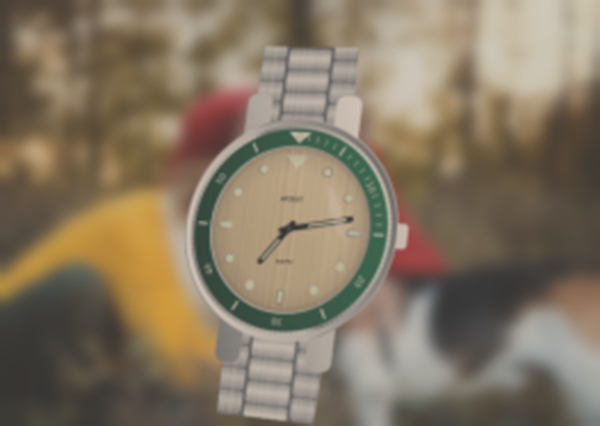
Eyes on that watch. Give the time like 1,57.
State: 7,13
